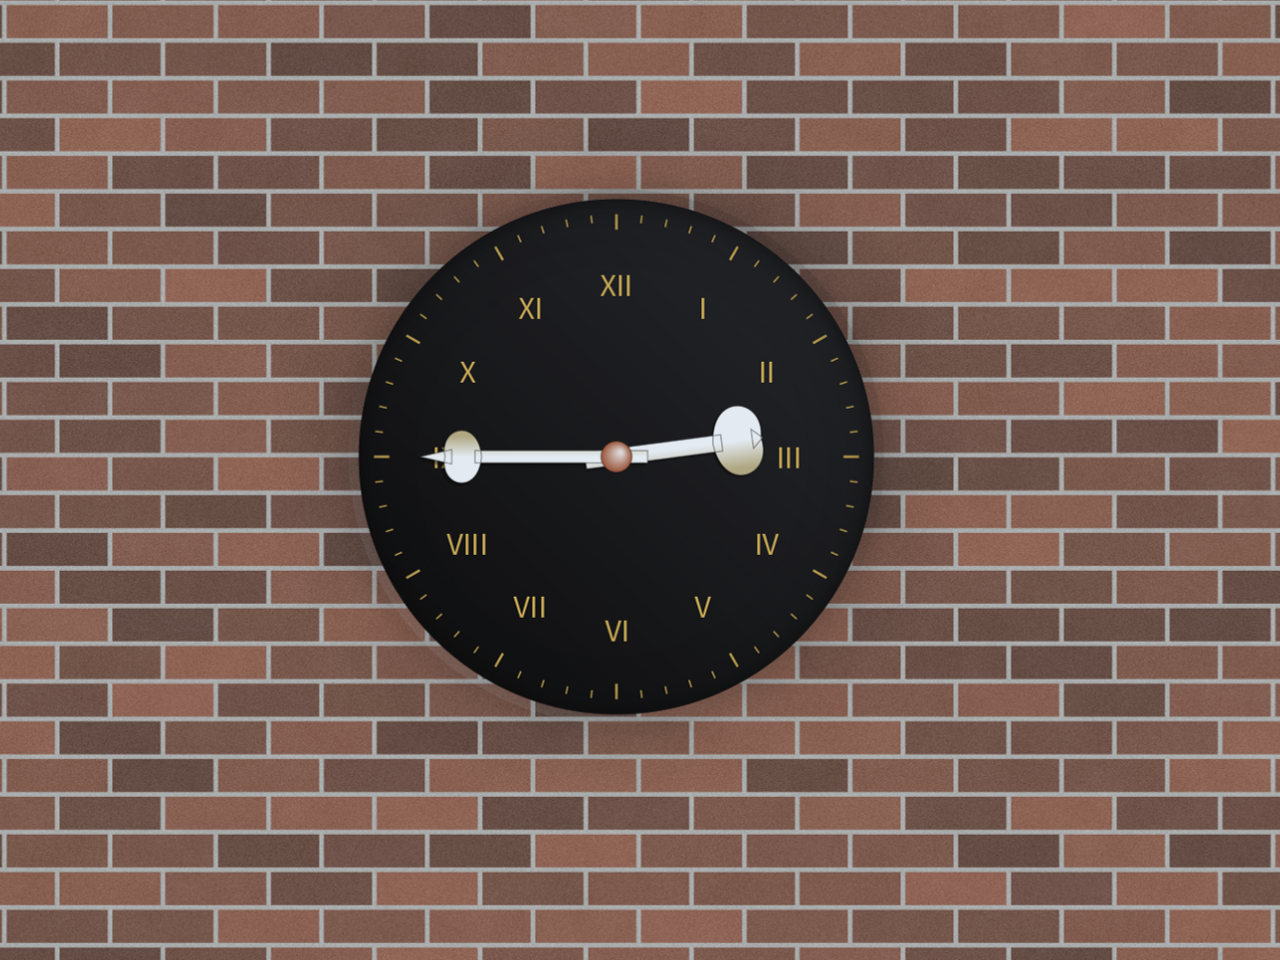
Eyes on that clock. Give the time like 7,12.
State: 2,45
